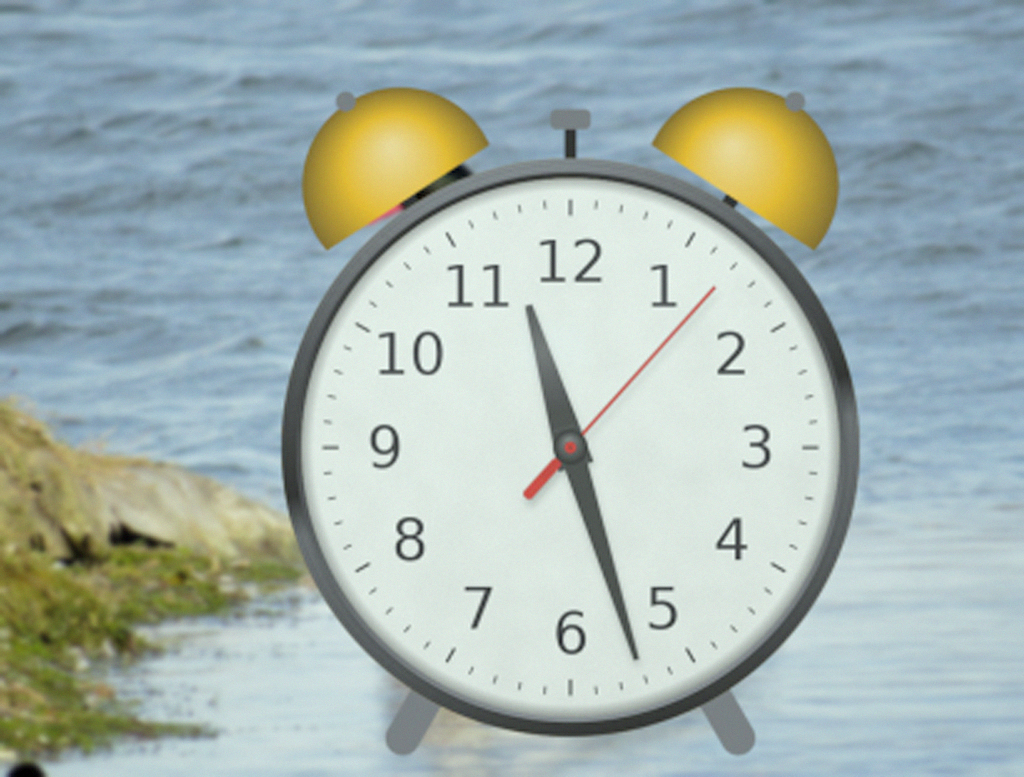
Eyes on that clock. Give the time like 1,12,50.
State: 11,27,07
